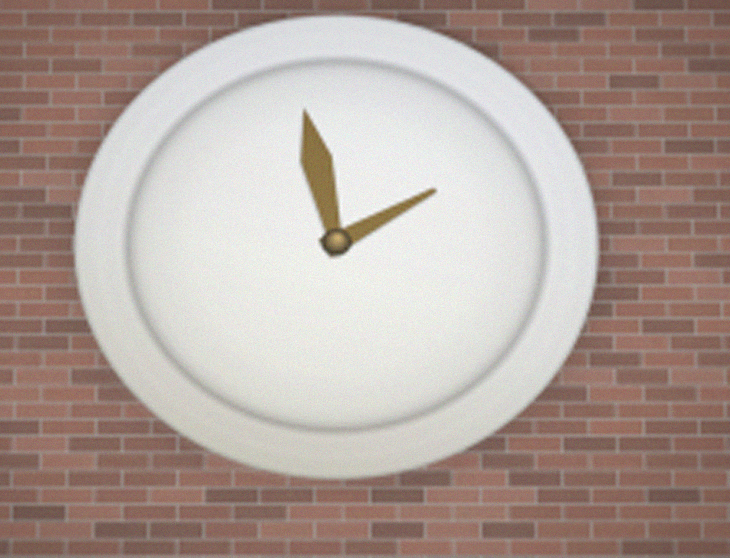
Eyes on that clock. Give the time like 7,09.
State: 1,58
